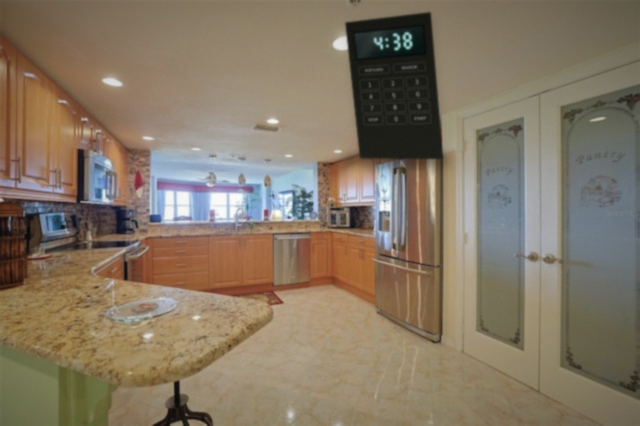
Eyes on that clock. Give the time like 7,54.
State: 4,38
